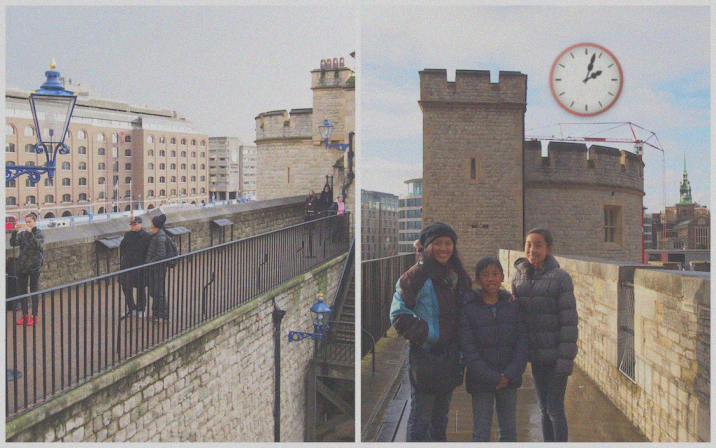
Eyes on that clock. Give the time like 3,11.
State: 2,03
